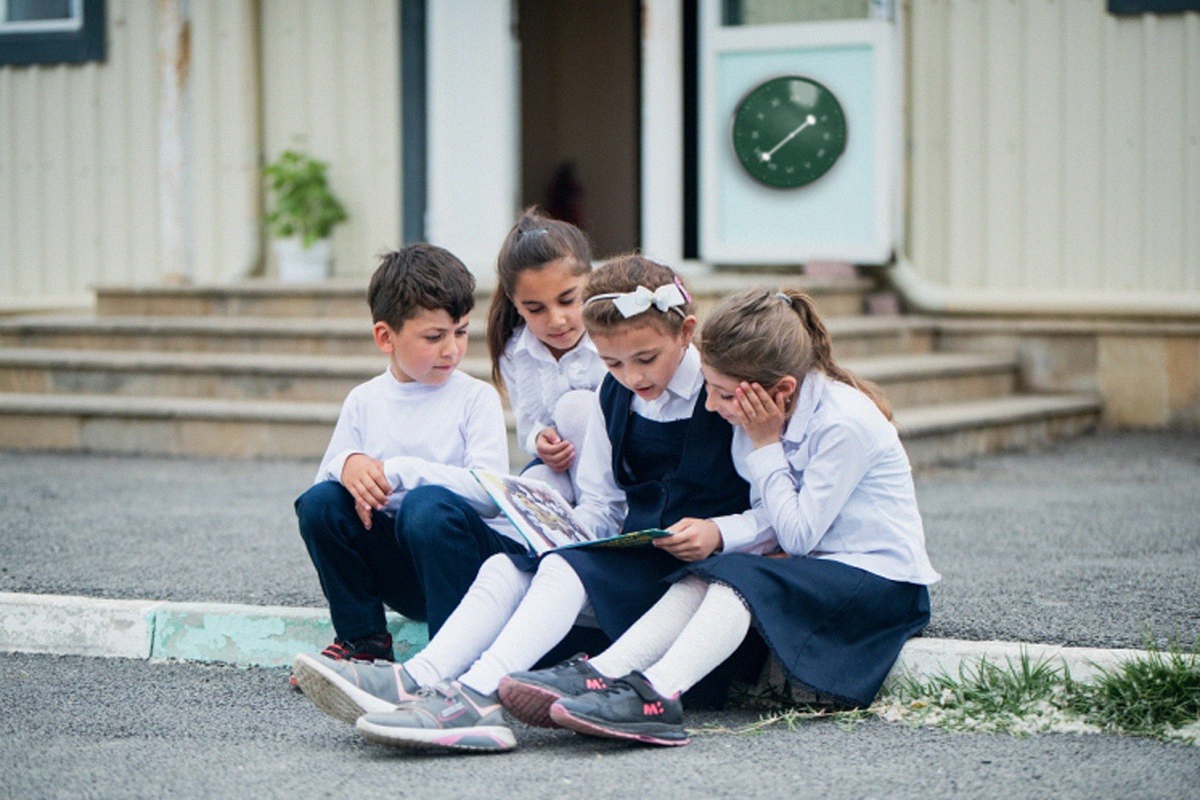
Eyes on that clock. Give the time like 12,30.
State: 1,38
